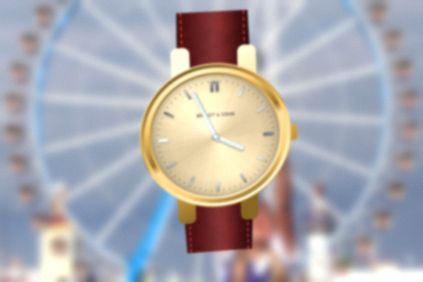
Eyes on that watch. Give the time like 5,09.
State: 3,56
